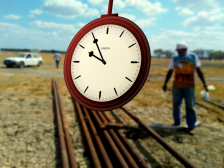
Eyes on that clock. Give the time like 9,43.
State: 9,55
